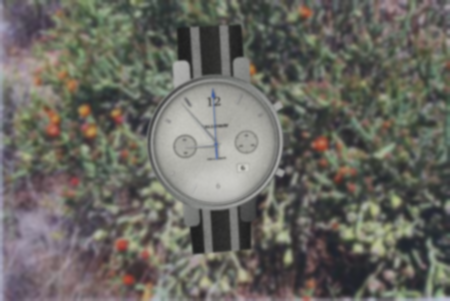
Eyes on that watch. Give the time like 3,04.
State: 8,54
